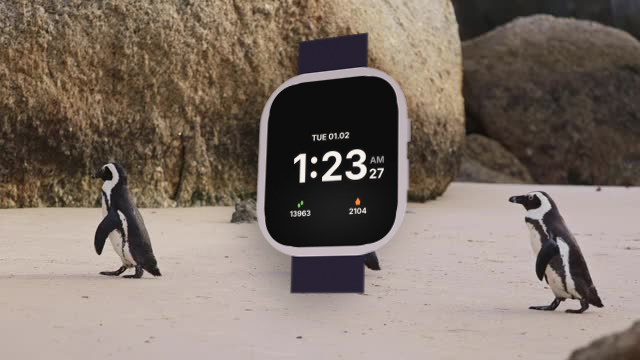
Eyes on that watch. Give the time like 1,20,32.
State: 1,23,27
